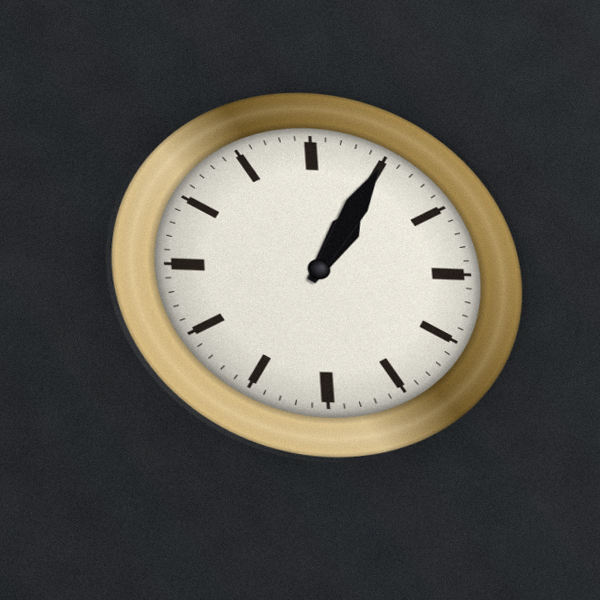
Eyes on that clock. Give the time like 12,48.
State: 1,05
